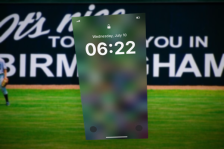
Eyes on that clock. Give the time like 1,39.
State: 6,22
